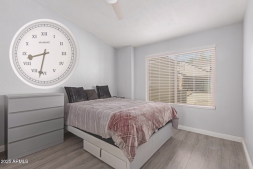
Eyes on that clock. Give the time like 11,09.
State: 8,32
